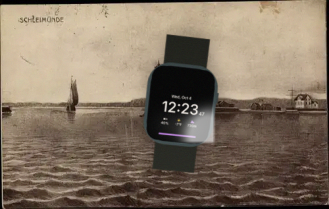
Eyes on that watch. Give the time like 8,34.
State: 12,23
